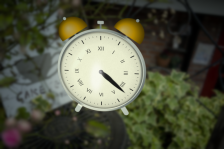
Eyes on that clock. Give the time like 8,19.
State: 4,22
